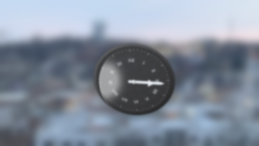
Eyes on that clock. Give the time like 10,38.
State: 3,16
